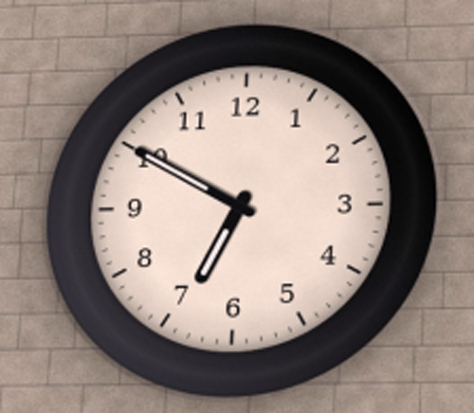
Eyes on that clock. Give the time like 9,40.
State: 6,50
